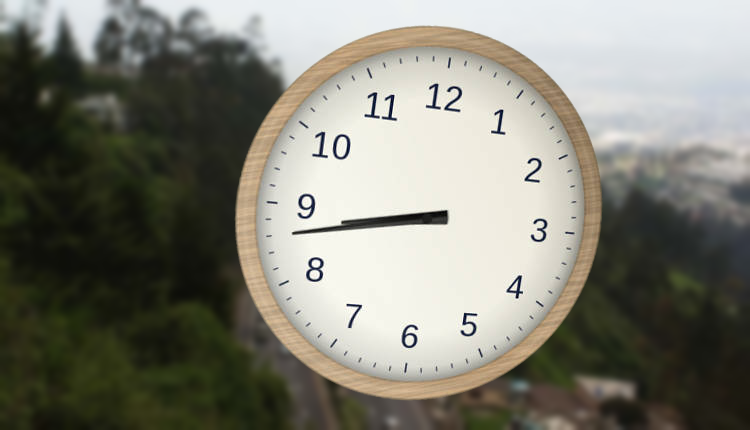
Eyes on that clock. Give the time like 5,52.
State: 8,43
